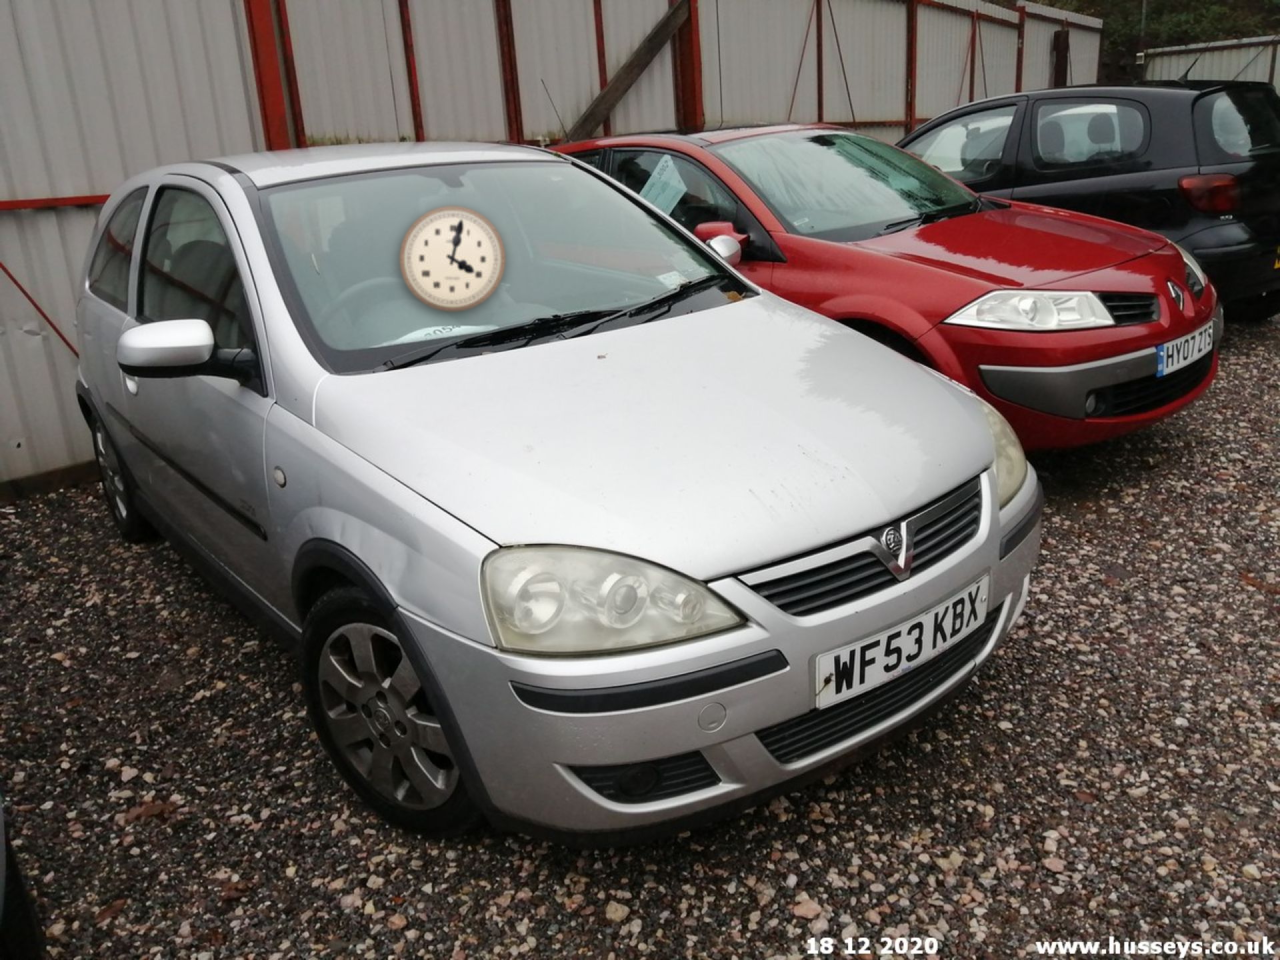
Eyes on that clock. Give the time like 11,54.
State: 4,02
